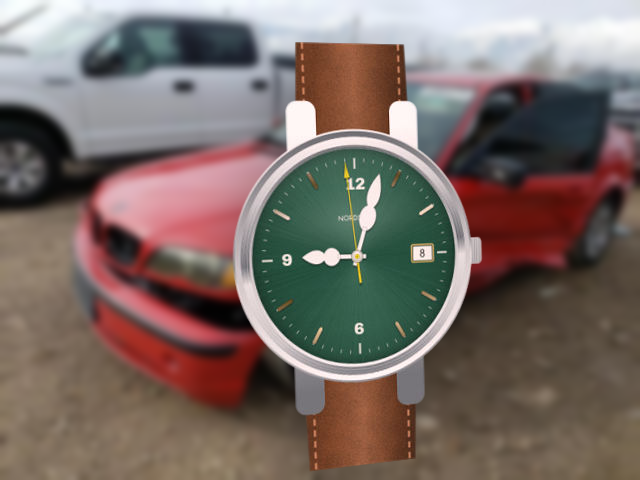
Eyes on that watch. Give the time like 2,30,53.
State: 9,02,59
